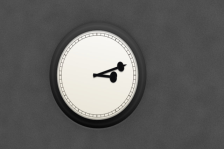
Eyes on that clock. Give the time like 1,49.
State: 3,12
